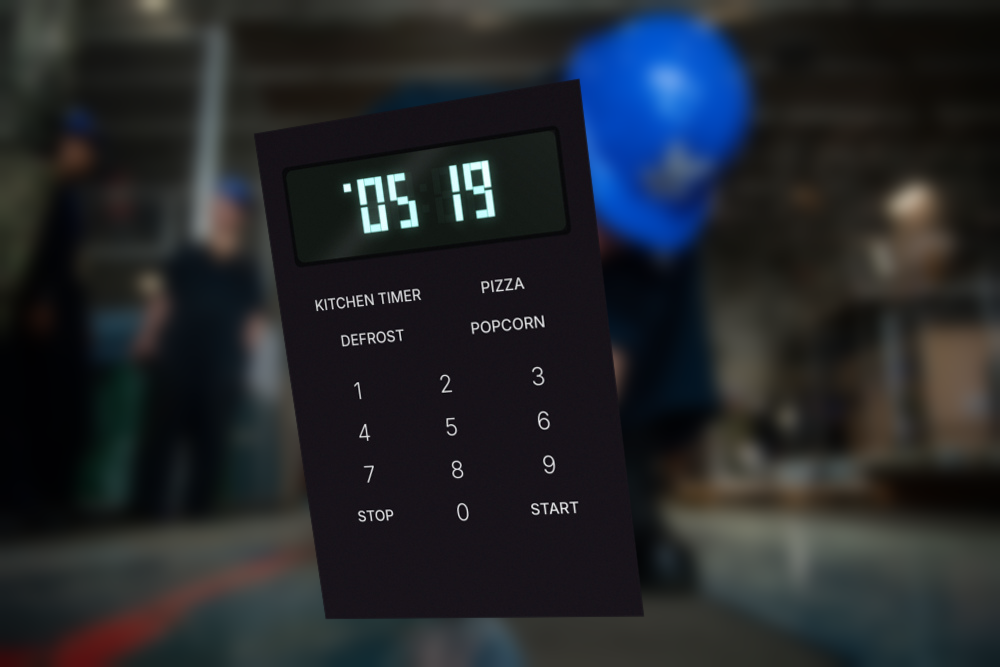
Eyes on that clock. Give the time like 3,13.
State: 5,19
